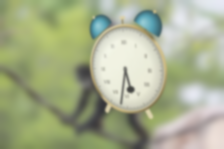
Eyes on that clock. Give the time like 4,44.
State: 5,32
